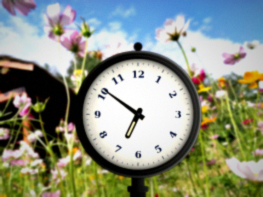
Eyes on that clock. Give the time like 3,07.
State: 6,51
